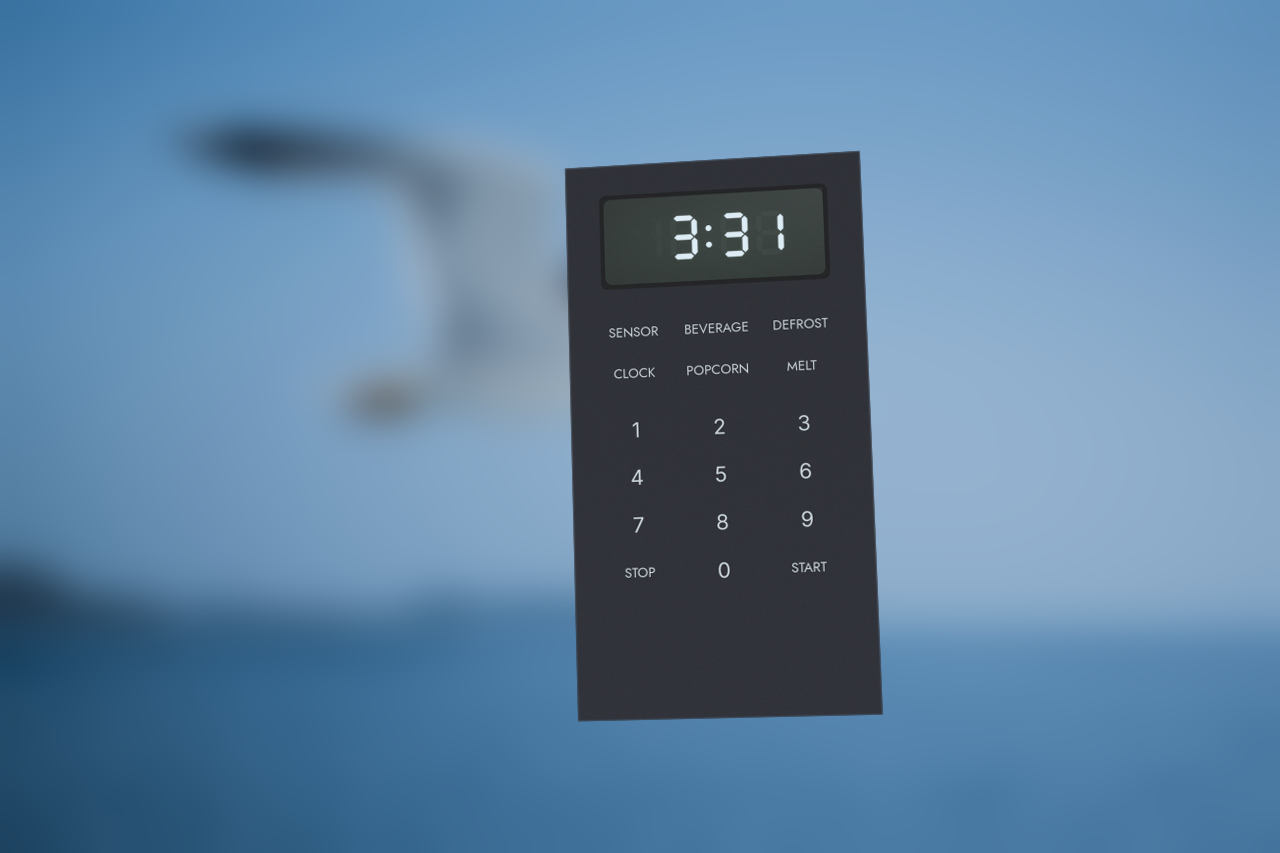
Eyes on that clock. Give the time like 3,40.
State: 3,31
